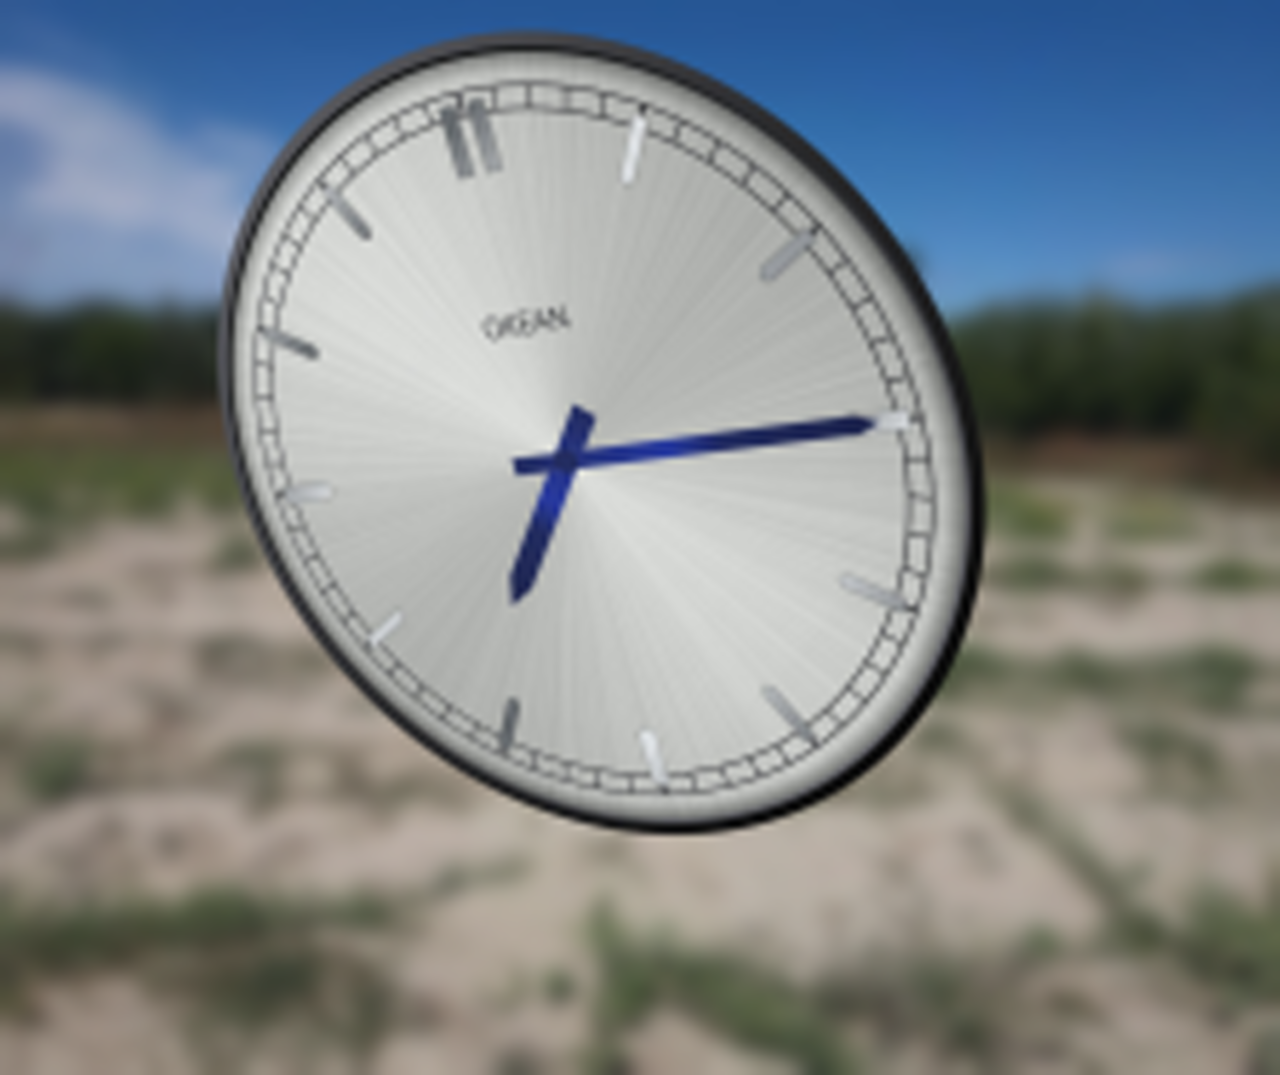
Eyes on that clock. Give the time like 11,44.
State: 7,15
